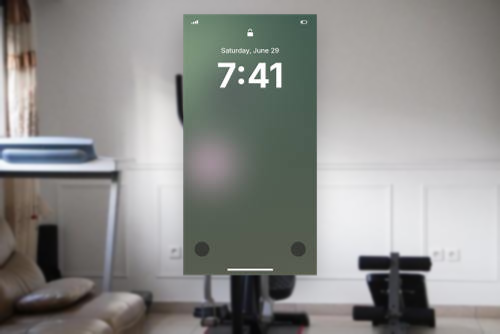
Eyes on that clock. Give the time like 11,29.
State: 7,41
